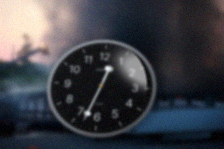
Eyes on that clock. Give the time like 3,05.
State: 12,33
